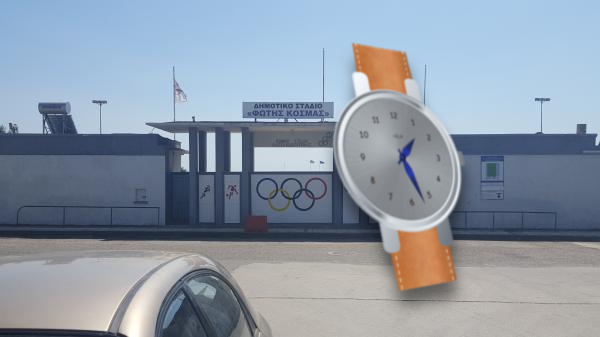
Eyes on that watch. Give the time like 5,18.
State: 1,27
